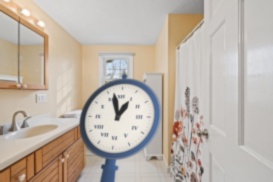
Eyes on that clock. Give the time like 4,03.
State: 12,57
